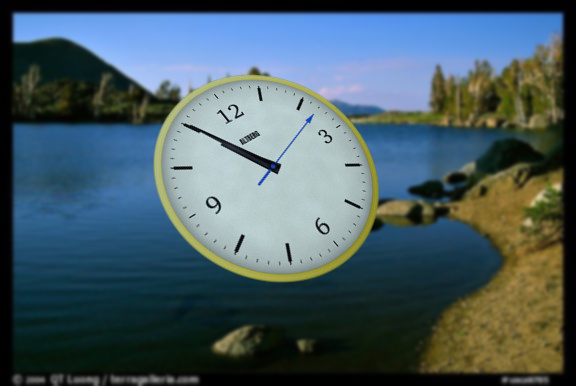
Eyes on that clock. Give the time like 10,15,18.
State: 10,55,12
